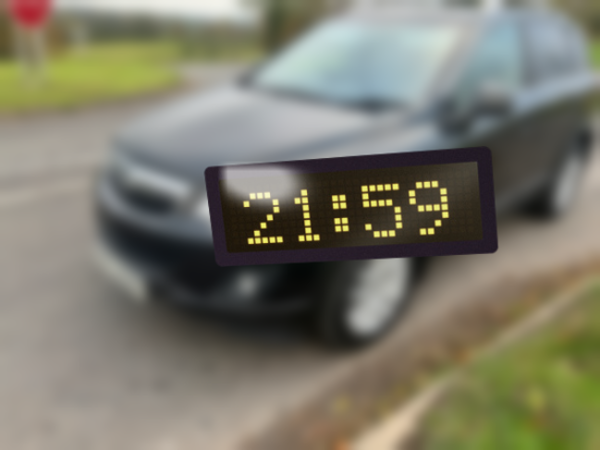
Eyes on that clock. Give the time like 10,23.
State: 21,59
